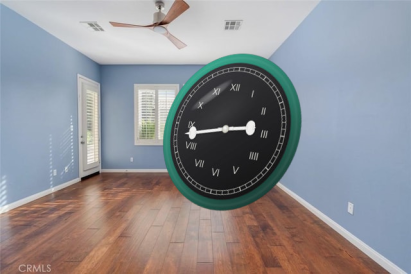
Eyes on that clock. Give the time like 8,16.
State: 2,43
